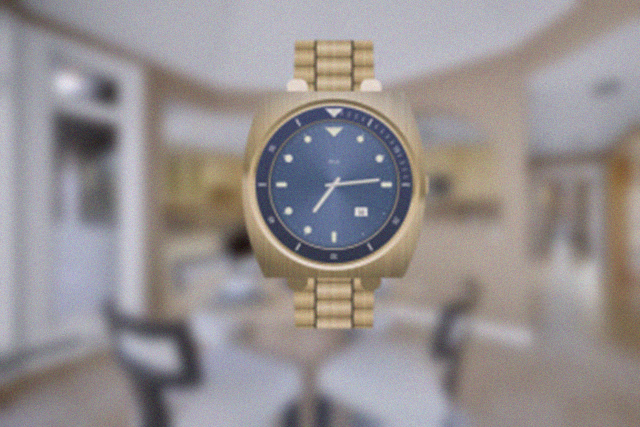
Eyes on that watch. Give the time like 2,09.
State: 7,14
